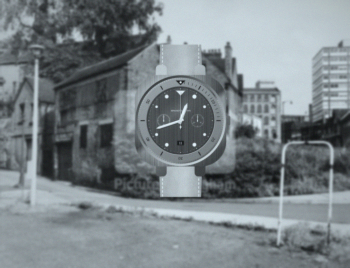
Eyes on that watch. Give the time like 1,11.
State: 12,42
